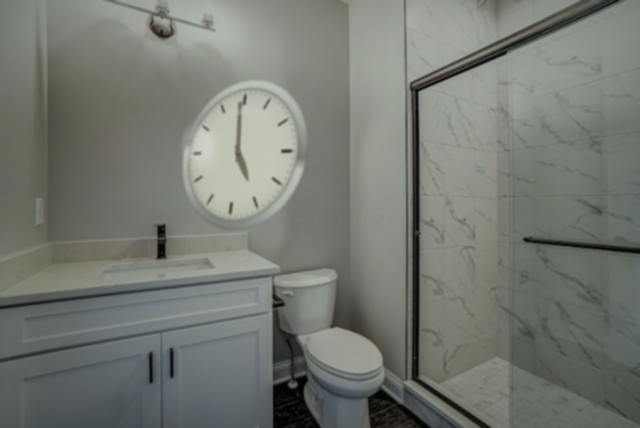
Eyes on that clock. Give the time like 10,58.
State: 4,59
